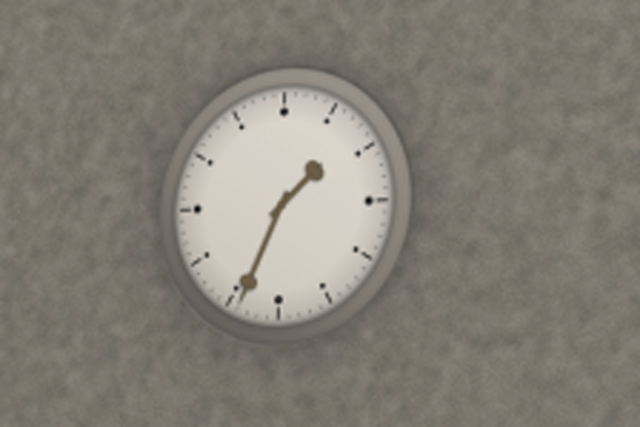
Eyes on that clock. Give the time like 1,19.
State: 1,34
